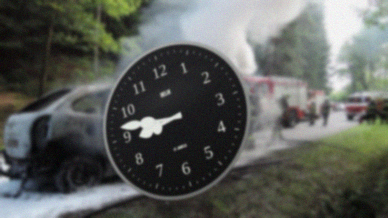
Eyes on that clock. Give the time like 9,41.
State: 8,47
